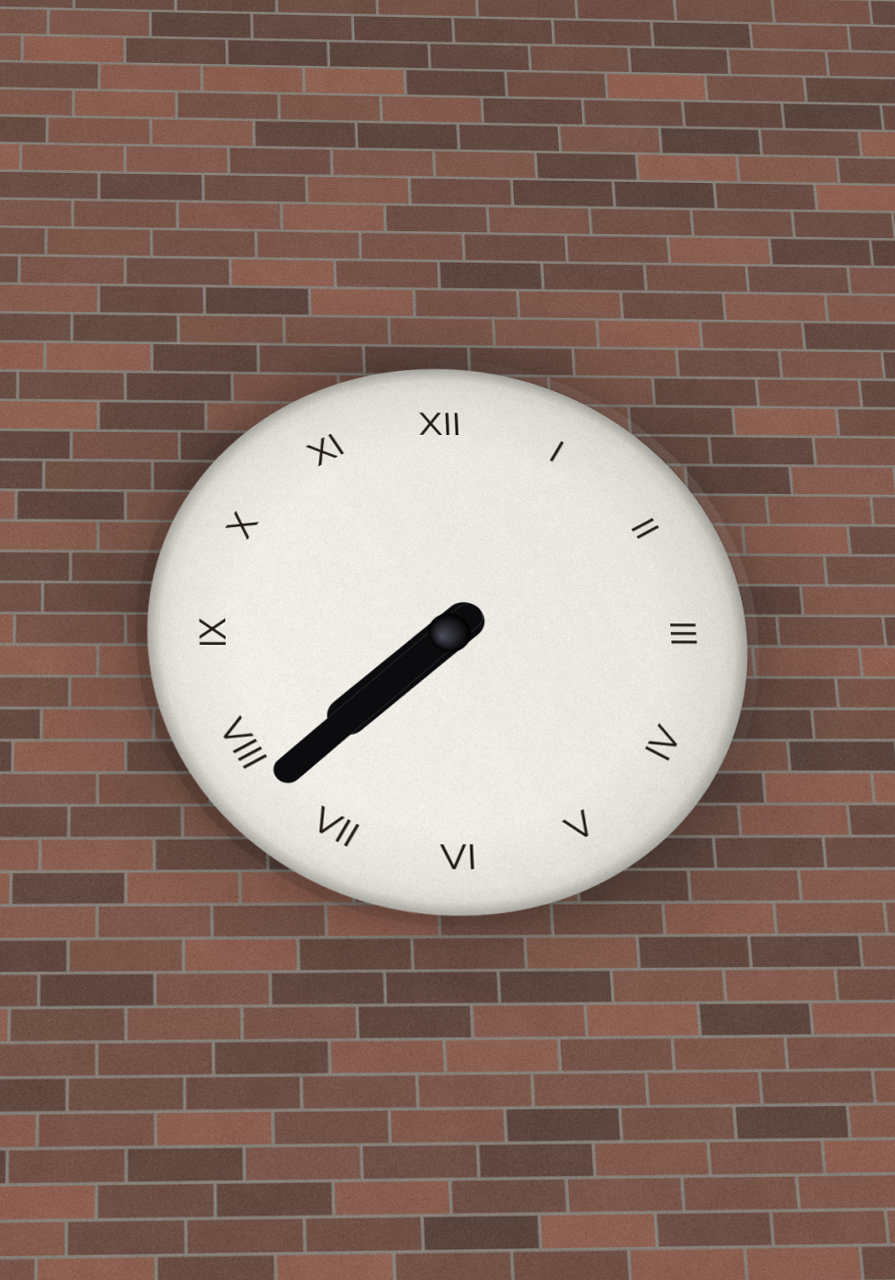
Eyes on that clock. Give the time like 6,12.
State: 7,38
